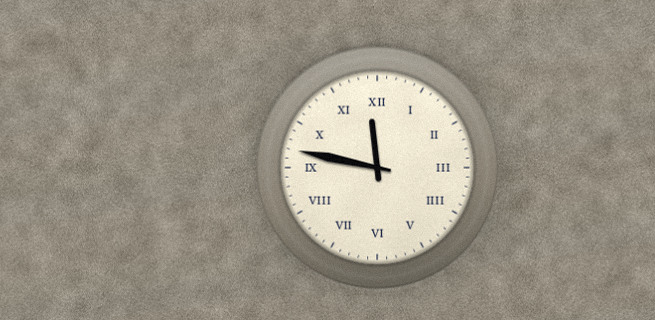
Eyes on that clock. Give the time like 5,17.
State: 11,47
